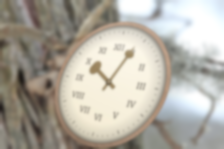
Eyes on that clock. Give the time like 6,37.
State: 10,04
